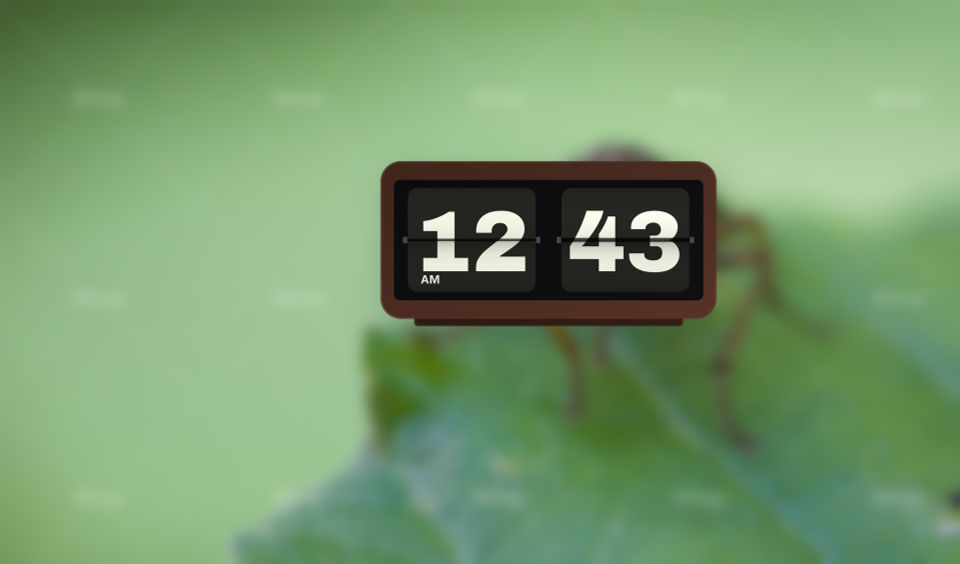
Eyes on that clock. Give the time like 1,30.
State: 12,43
